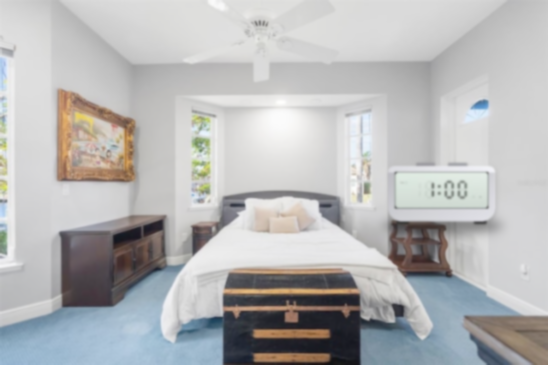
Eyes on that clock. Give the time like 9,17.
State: 1,00
